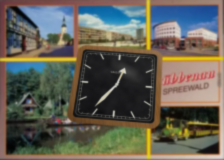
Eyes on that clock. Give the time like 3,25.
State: 12,36
